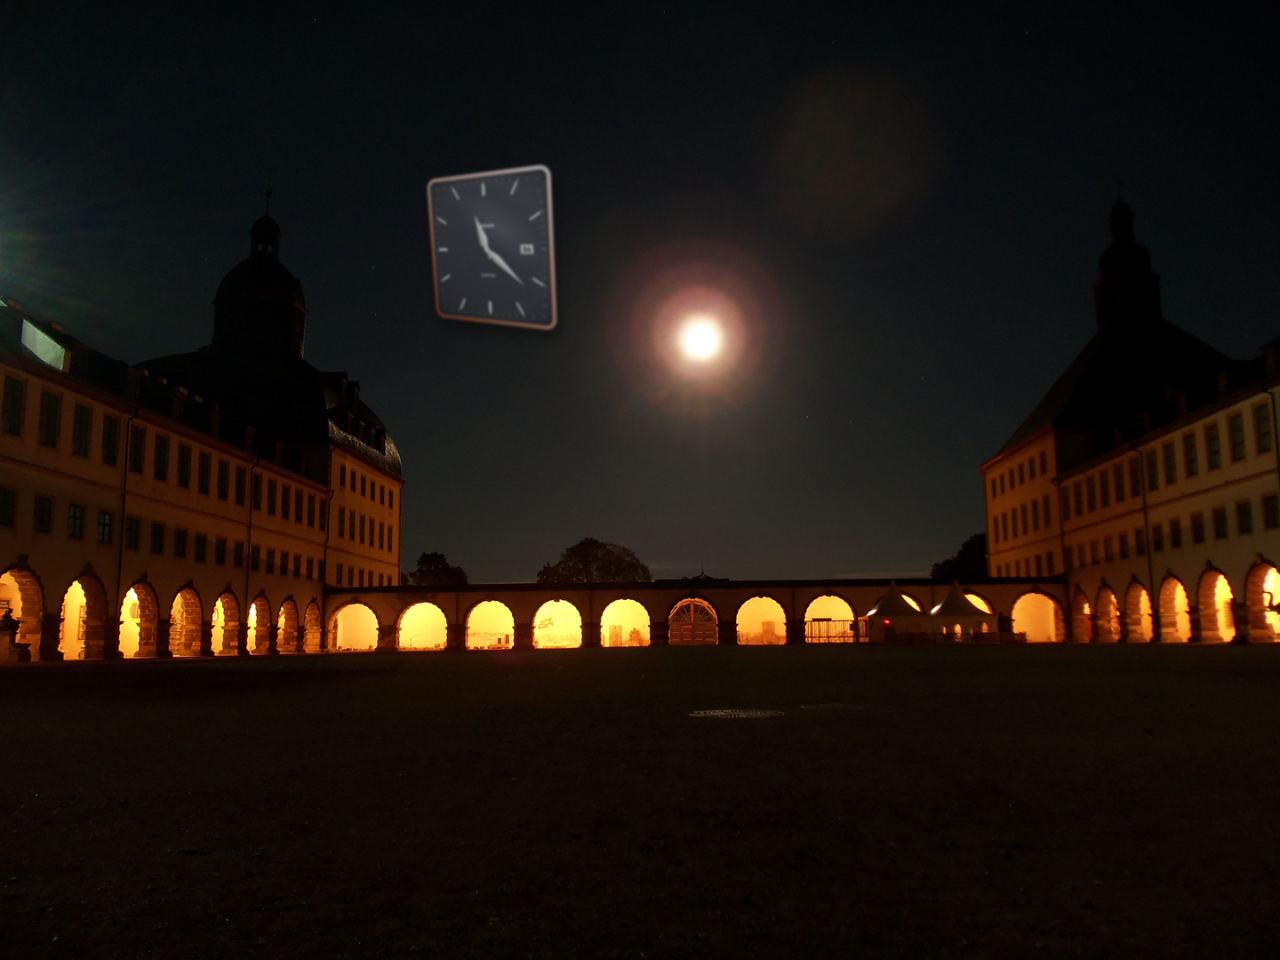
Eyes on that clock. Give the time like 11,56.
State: 11,22
